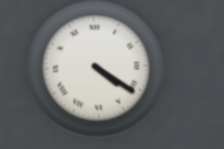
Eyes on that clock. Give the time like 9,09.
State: 4,21
